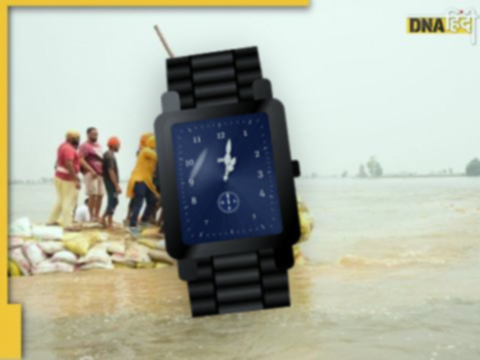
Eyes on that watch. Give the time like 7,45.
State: 1,02
